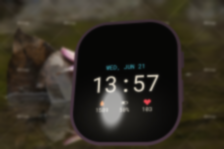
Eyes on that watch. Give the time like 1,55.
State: 13,57
